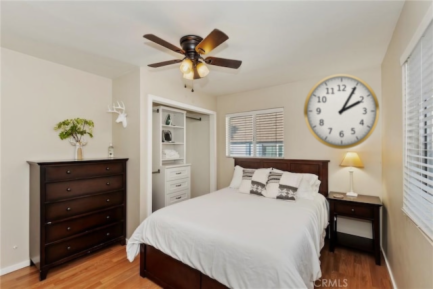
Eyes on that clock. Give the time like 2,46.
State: 2,05
